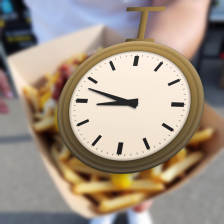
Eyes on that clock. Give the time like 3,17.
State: 8,48
